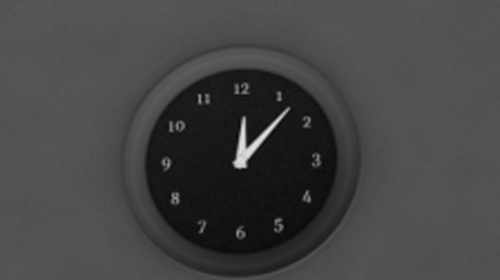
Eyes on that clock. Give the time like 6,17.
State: 12,07
